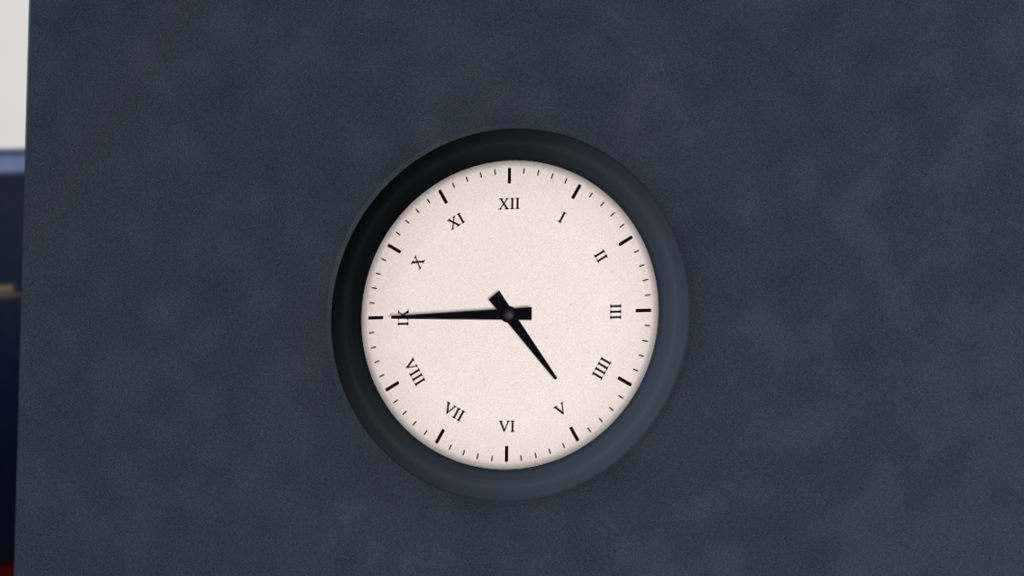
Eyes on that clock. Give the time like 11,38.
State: 4,45
